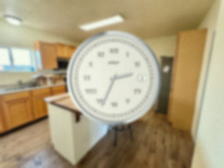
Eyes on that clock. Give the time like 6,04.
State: 2,34
